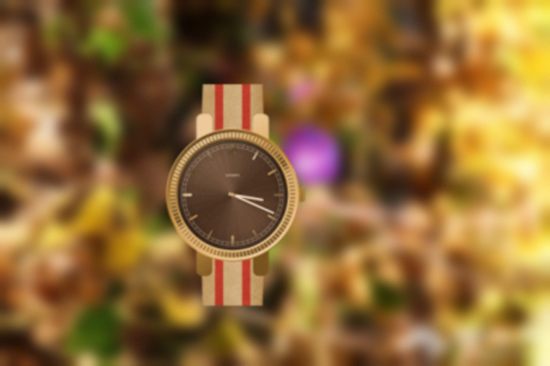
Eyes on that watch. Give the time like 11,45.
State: 3,19
